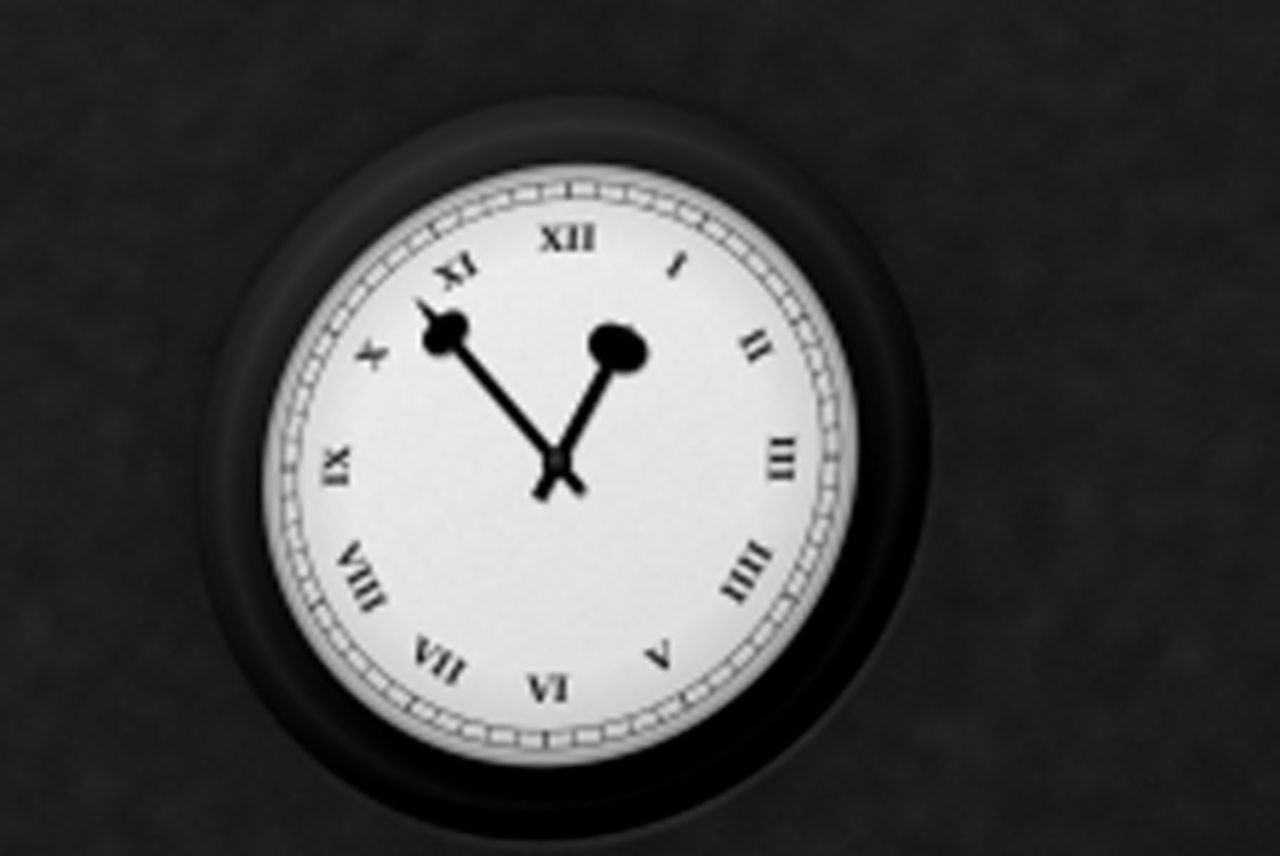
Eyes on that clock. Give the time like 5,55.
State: 12,53
